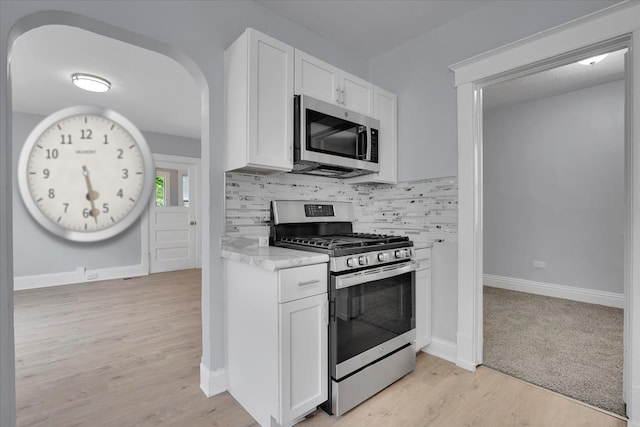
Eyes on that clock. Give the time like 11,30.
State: 5,28
